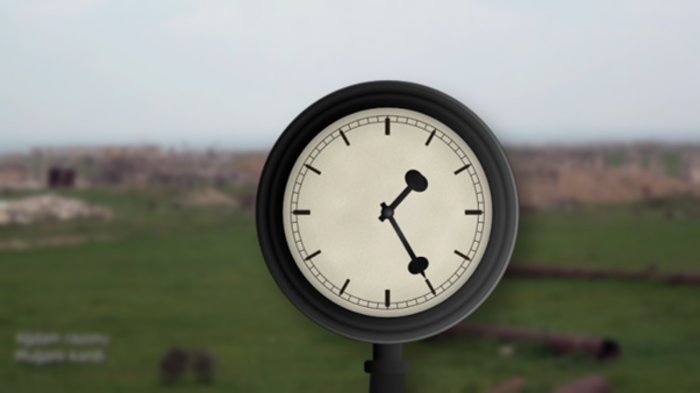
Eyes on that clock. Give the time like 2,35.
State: 1,25
